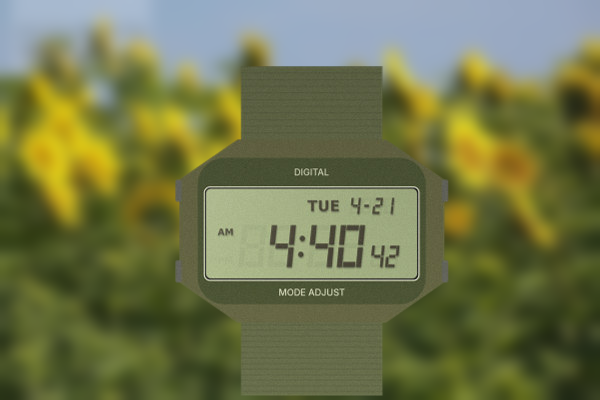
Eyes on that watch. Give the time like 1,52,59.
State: 4,40,42
